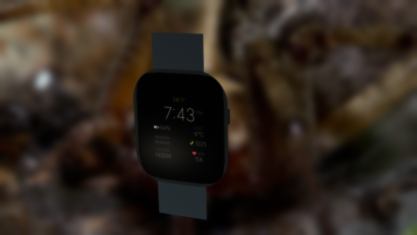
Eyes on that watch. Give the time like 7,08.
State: 7,43
